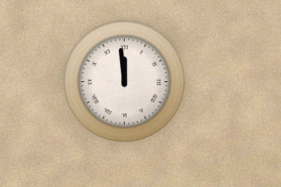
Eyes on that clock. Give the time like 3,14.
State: 11,59
